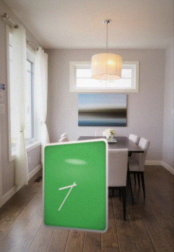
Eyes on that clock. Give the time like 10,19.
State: 8,36
